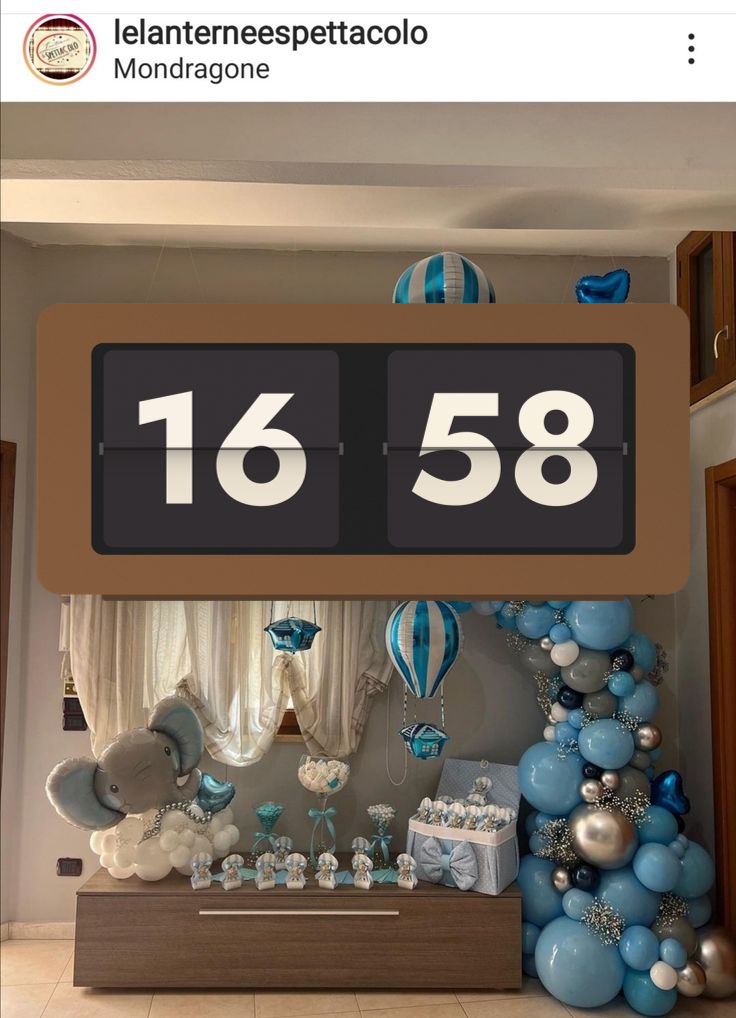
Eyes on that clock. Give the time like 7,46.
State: 16,58
